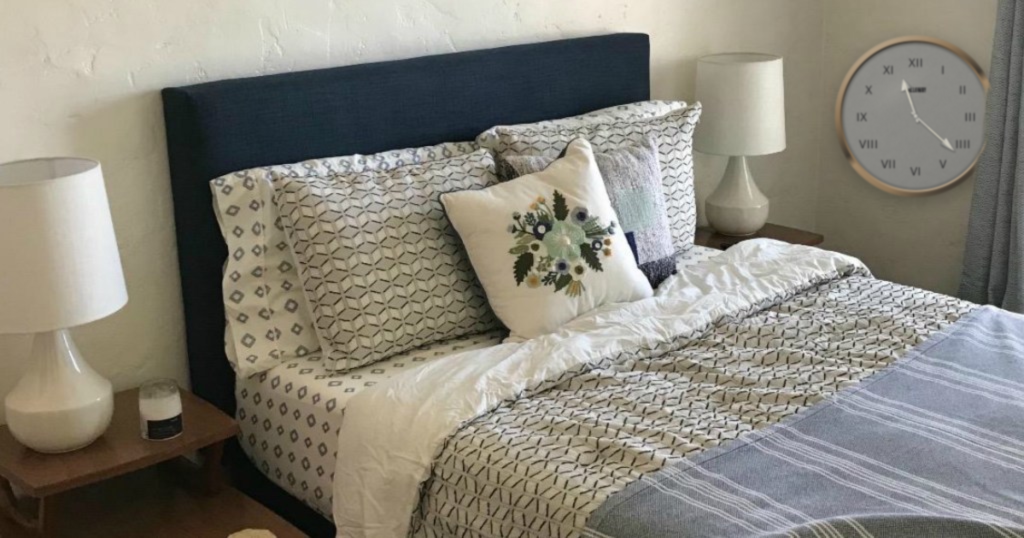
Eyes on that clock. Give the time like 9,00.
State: 11,22
